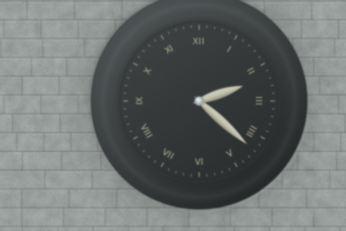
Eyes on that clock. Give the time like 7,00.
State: 2,22
